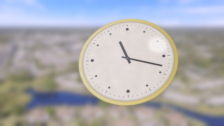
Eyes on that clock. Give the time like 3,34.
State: 11,18
